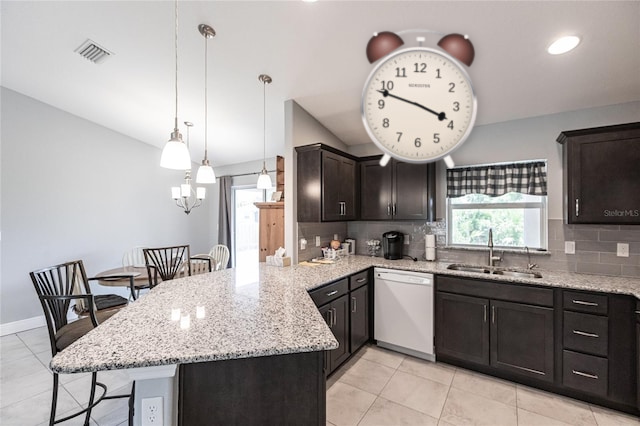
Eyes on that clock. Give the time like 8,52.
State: 3,48
